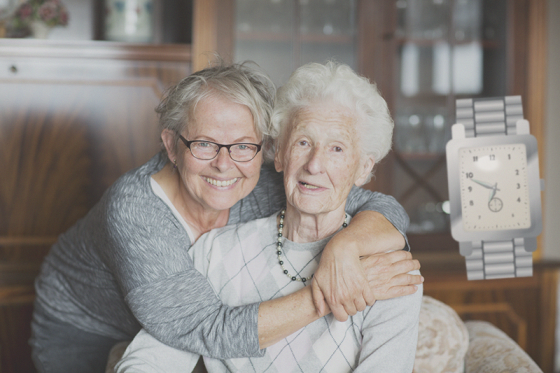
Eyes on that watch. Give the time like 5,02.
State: 6,49
